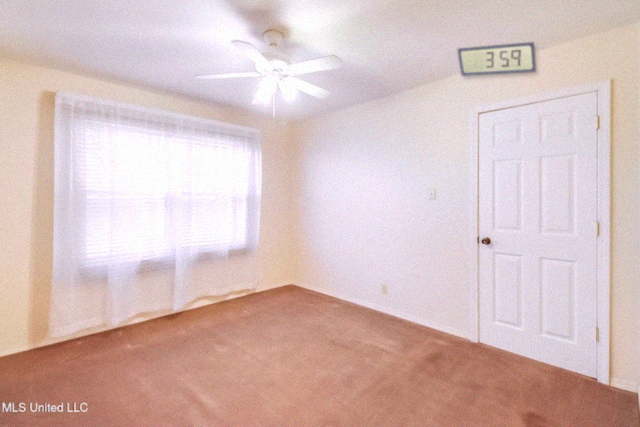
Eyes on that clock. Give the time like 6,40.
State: 3,59
